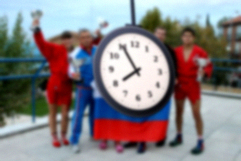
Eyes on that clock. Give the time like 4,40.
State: 7,55
